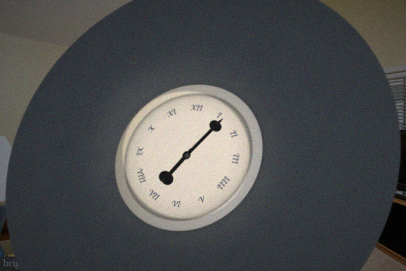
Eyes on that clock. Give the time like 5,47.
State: 7,06
